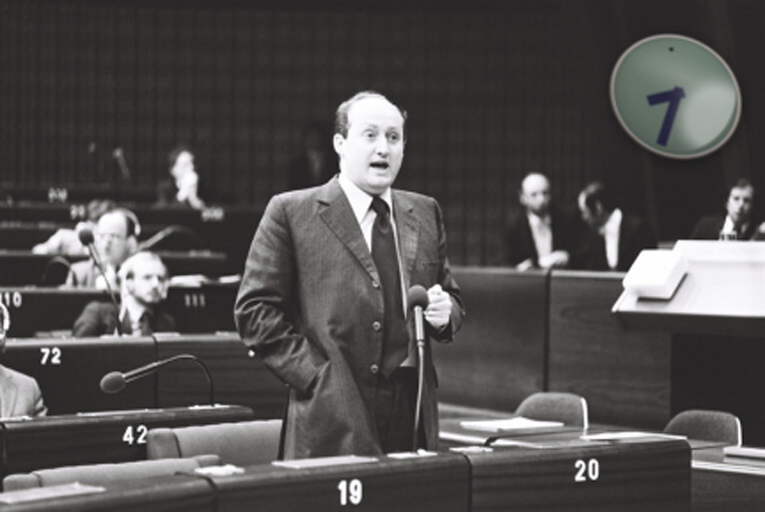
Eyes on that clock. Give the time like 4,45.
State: 8,34
